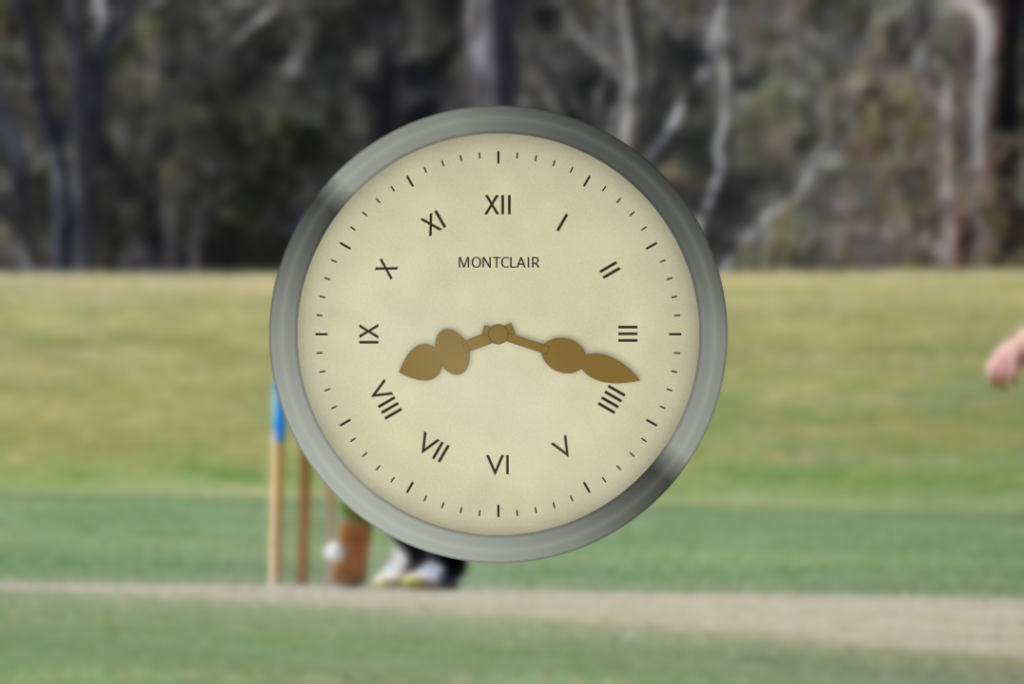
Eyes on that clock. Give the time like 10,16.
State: 8,18
